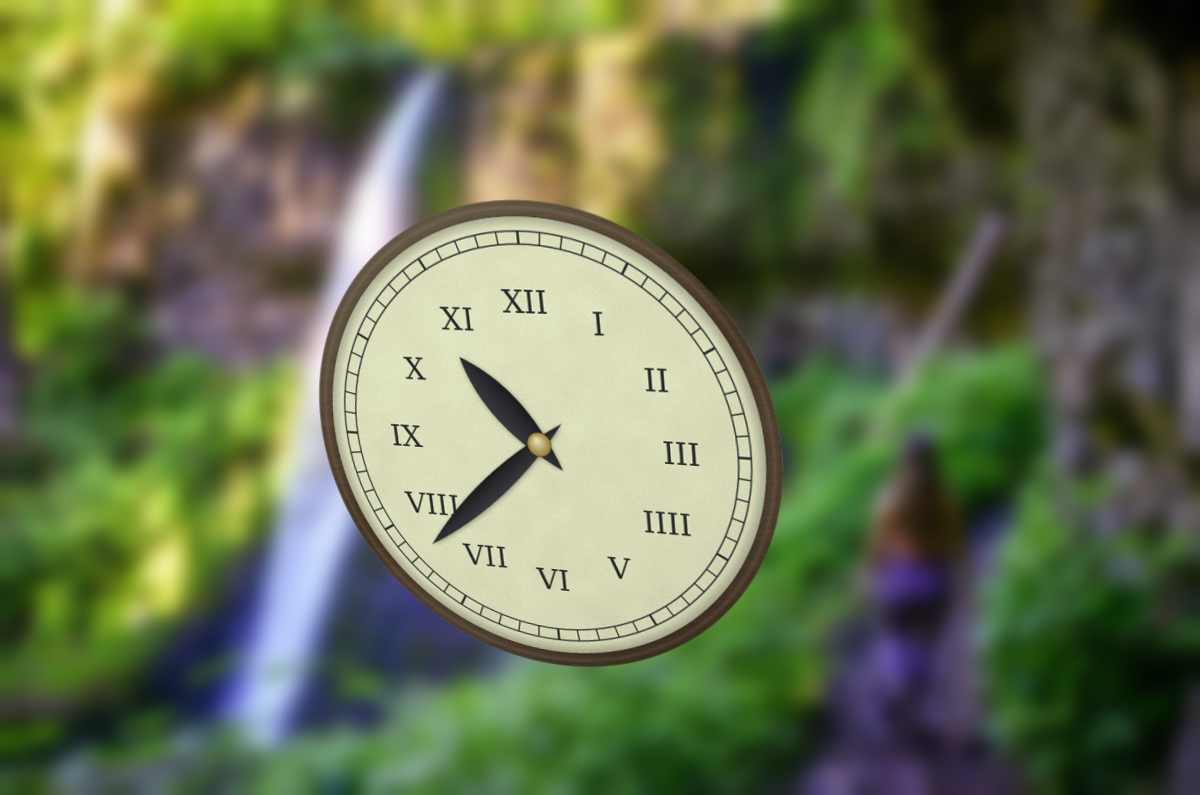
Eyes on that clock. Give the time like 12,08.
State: 10,38
